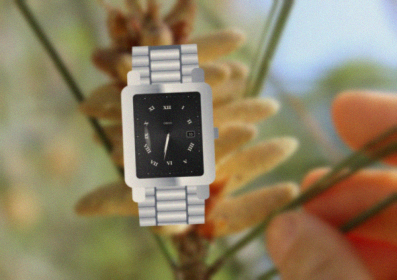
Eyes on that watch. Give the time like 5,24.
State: 6,32
